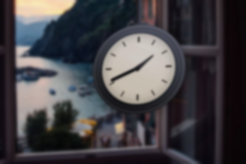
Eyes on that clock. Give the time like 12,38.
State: 1,41
